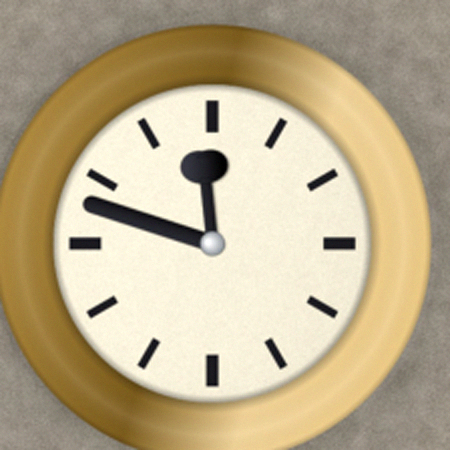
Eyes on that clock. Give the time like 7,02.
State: 11,48
